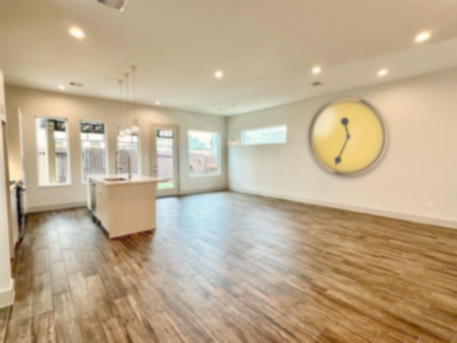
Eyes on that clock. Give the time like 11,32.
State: 11,34
